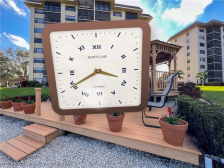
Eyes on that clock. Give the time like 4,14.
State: 3,40
